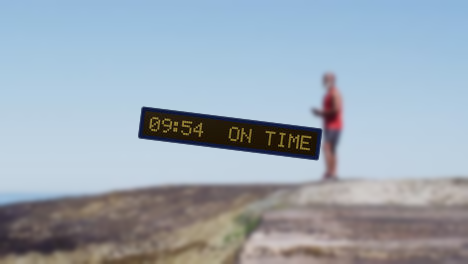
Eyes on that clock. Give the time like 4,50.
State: 9,54
